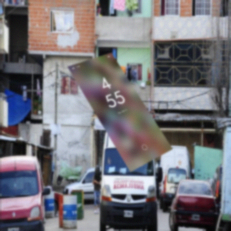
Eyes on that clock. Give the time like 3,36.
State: 4,55
